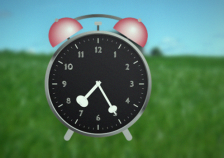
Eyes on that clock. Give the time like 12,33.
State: 7,25
